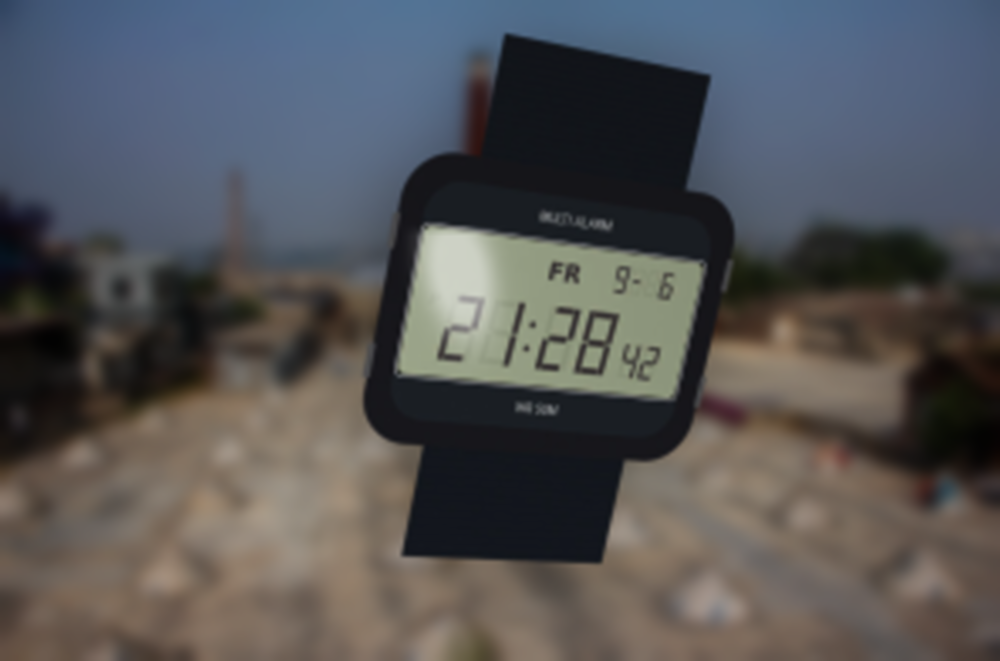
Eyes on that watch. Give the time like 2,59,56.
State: 21,28,42
